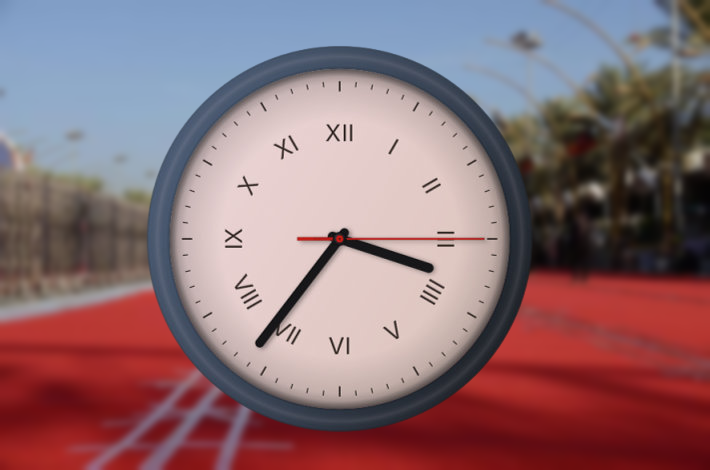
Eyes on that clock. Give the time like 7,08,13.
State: 3,36,15
